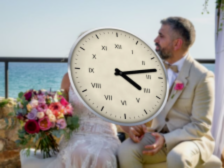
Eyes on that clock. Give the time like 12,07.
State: 4,13
